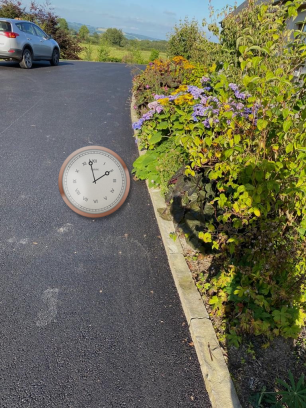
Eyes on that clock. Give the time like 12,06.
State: 1,58
